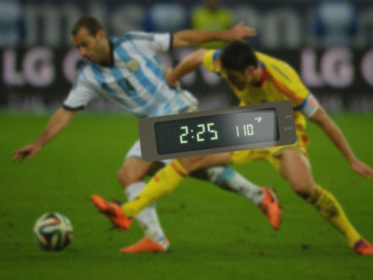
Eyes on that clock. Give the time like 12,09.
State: 2,25
